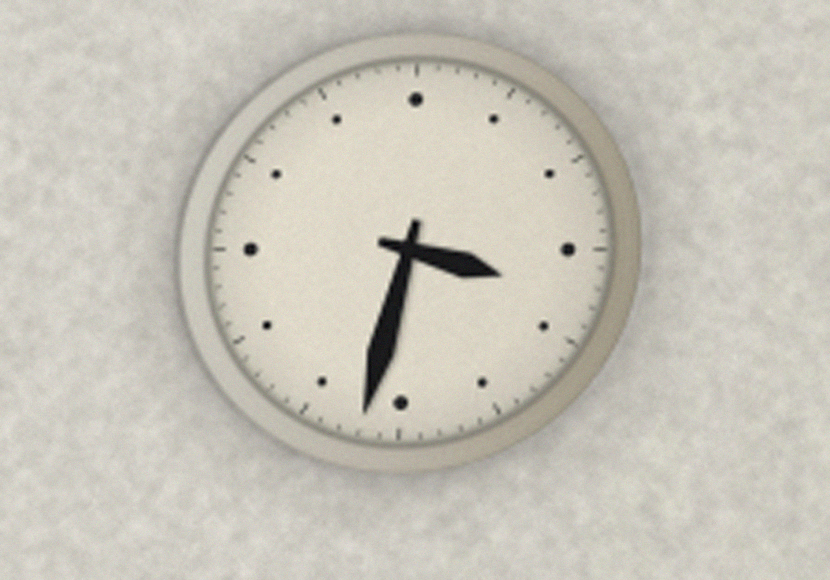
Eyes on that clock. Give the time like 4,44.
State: 3,32
